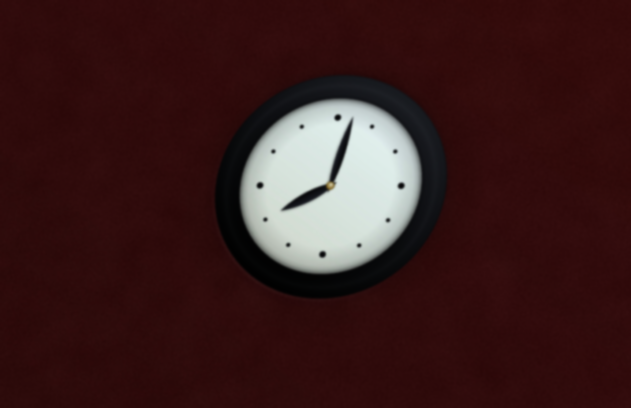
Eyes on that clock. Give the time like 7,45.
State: 8,02
